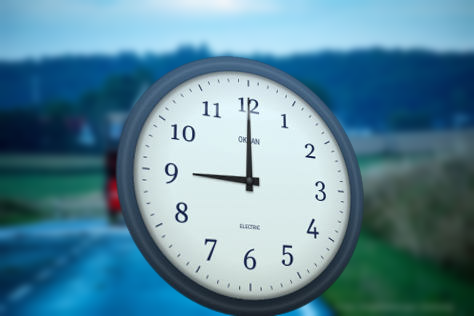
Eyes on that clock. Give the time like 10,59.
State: 9,00
